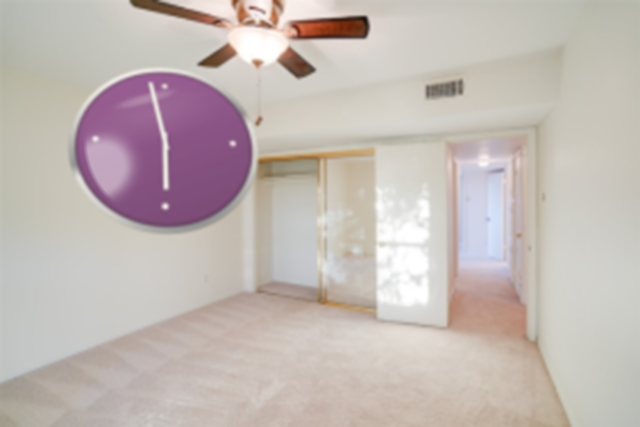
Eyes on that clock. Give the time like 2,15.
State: 5,58
